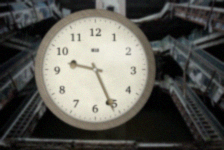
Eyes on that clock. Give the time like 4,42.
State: 9,26
